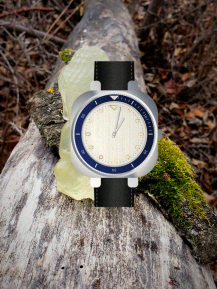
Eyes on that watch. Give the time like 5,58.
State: 1,02
